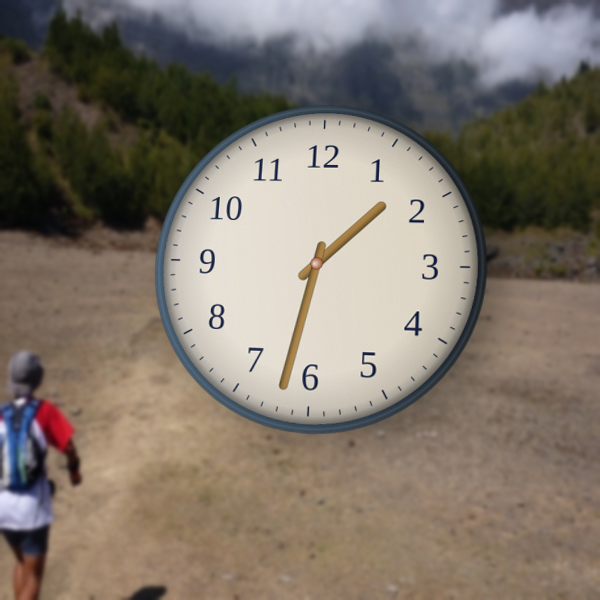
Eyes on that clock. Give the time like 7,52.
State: 1,32
